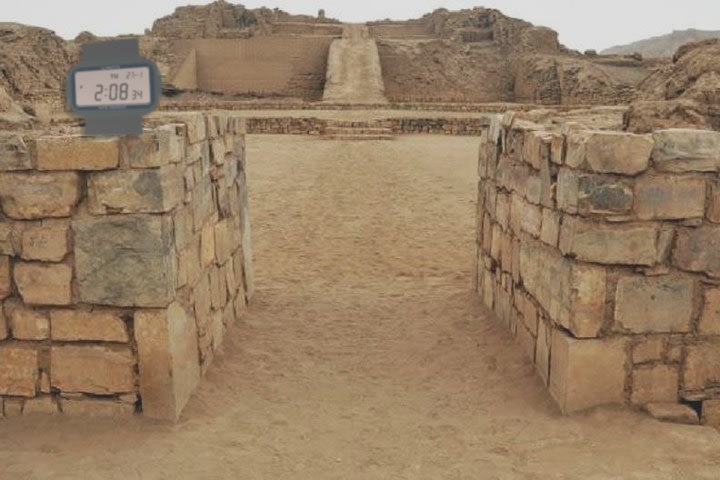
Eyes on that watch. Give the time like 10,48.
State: 2,08
